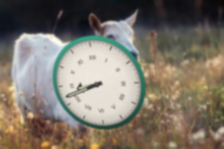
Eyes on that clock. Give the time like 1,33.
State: 8,42
